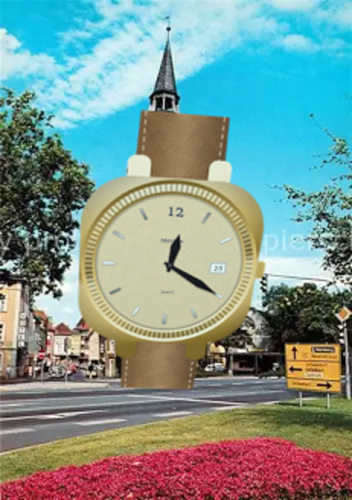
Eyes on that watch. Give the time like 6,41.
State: 12,20
